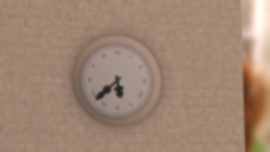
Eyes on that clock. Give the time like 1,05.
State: 5,38
